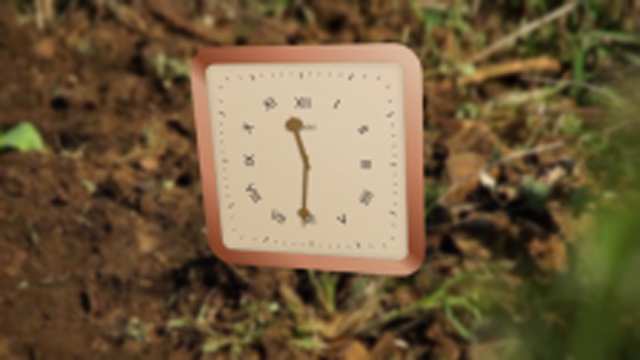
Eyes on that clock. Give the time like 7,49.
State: 11,31
